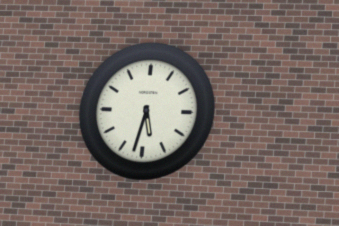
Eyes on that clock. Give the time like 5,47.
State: 5,32
